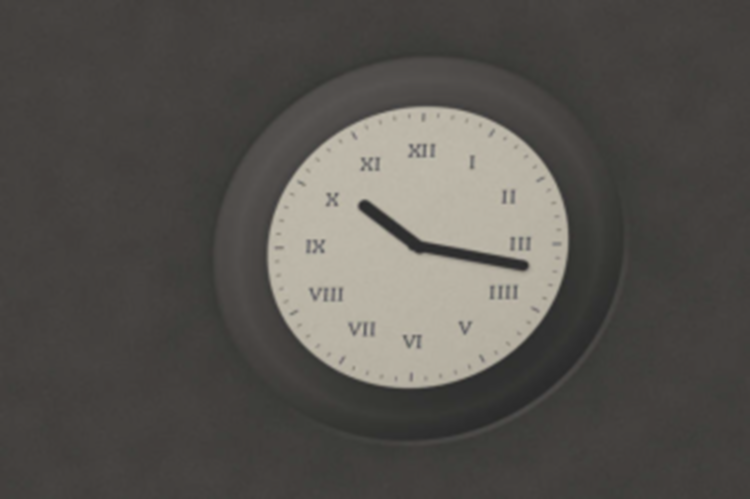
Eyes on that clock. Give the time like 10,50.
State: 10,17
